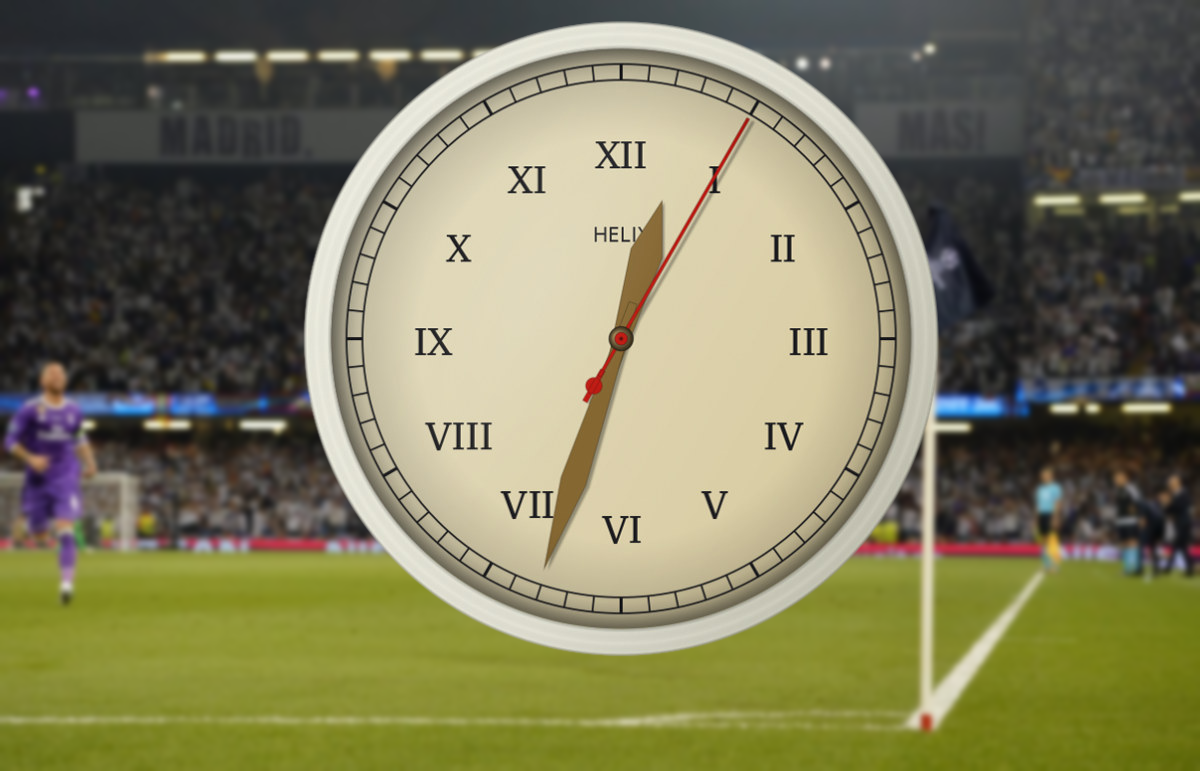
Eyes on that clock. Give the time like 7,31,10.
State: 12,33,05
